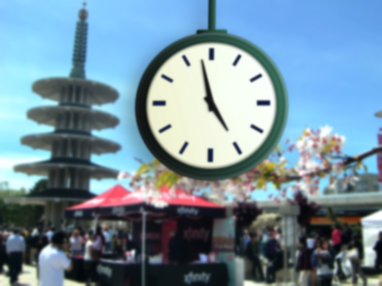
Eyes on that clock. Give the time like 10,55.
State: 4,58
